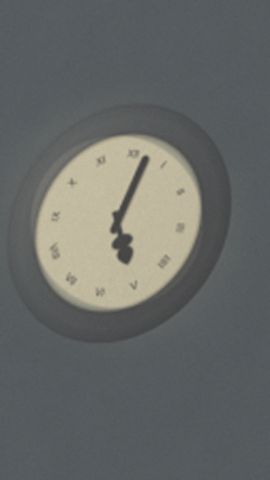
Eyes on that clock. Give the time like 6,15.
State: 5,02
